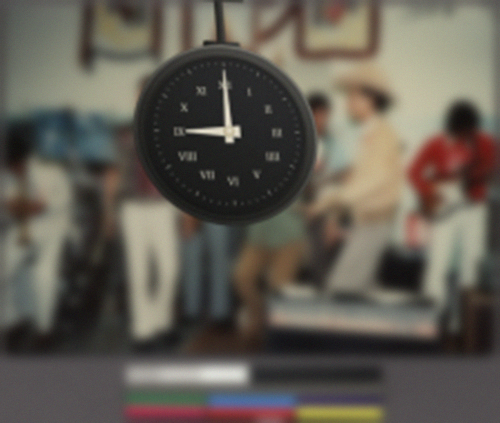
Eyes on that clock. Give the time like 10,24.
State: 9,00
